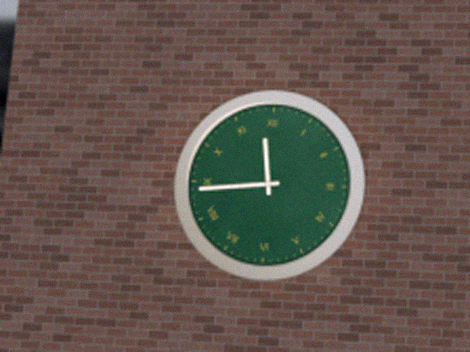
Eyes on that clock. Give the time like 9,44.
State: 11,44
